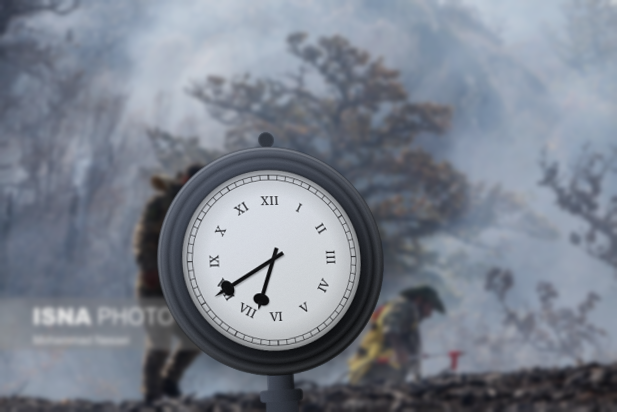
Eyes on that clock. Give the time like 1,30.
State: 6,40
